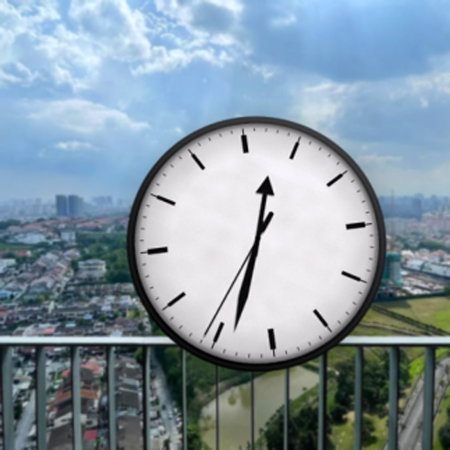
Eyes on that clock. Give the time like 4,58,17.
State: 12,33,36
